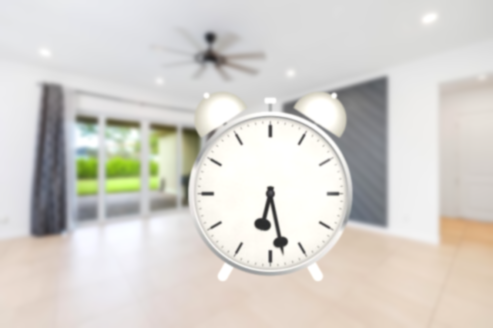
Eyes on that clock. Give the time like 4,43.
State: 6,28
